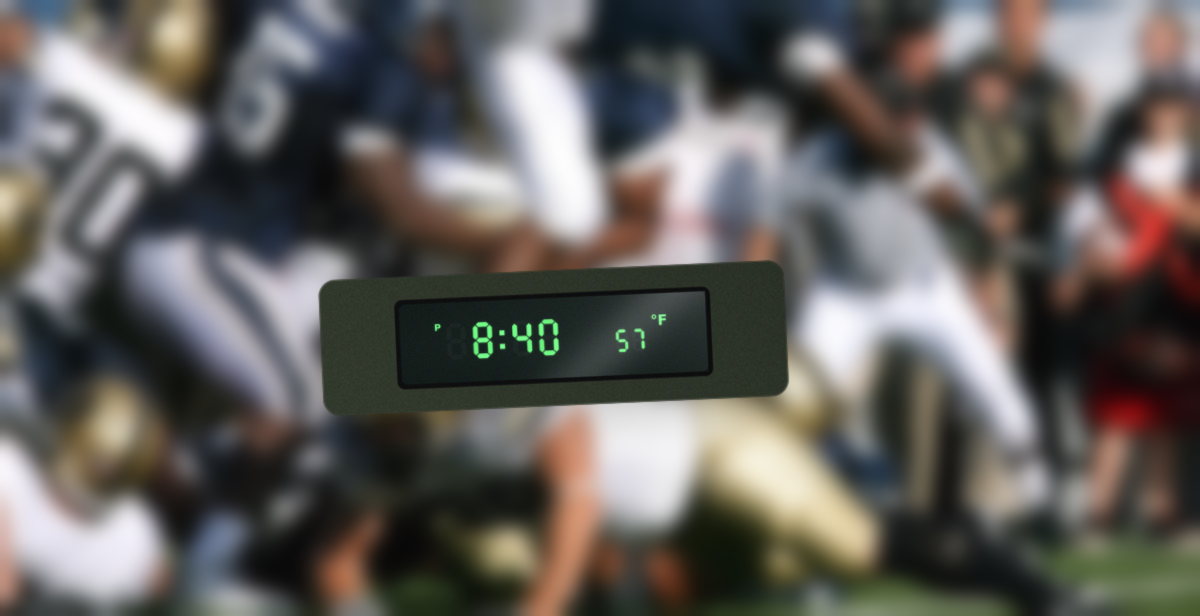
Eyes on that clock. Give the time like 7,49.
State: 8,40
